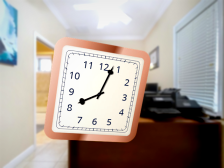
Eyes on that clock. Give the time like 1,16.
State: 8,03
